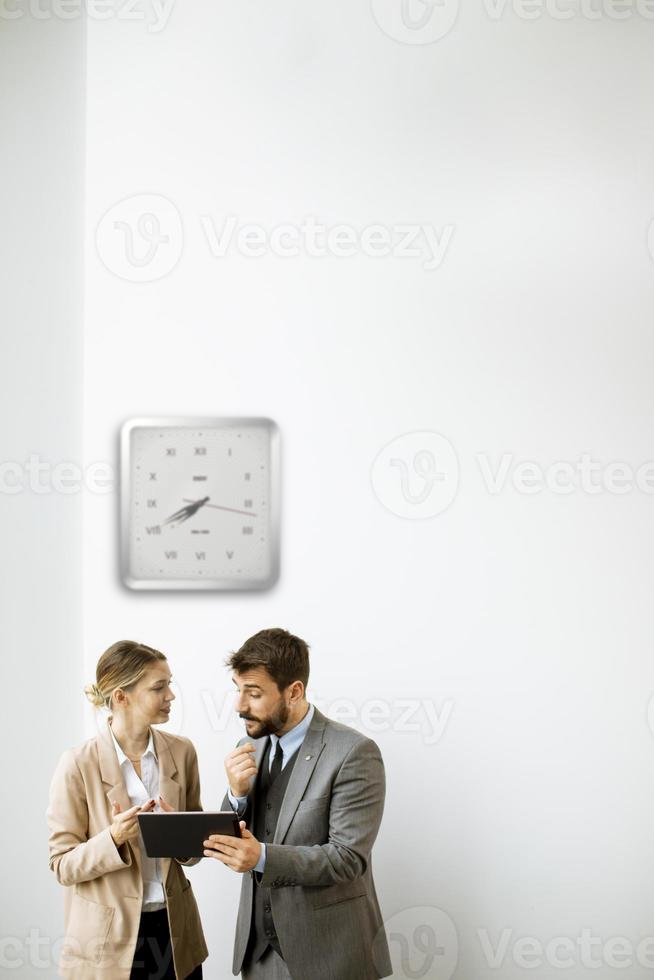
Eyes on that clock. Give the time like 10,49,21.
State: 7,40,17
